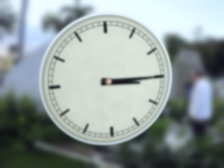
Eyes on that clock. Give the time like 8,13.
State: 3,15
